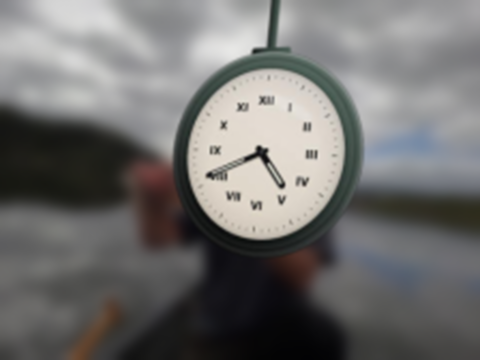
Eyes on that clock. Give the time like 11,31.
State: 4,41
